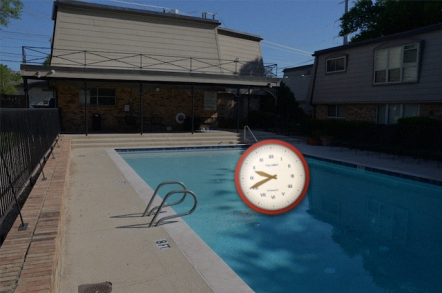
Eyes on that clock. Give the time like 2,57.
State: 9,41
